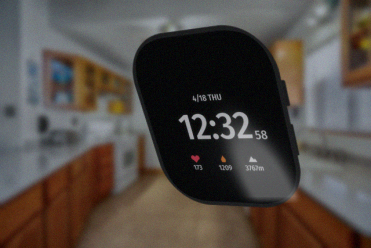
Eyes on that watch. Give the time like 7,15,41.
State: 12,32,58
